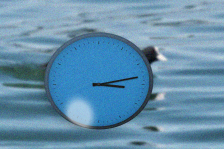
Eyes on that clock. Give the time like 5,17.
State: 3,13
